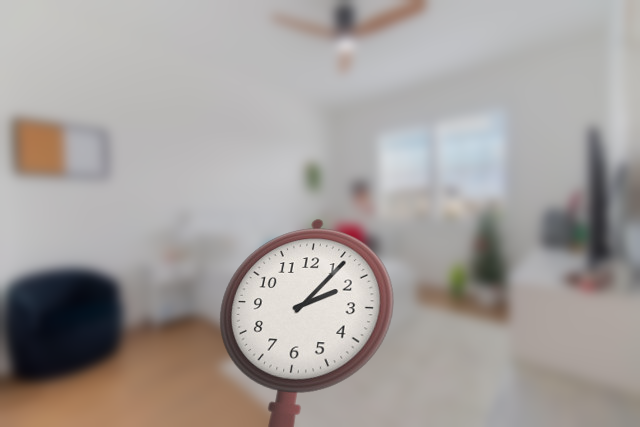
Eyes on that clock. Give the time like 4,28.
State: 2,06
